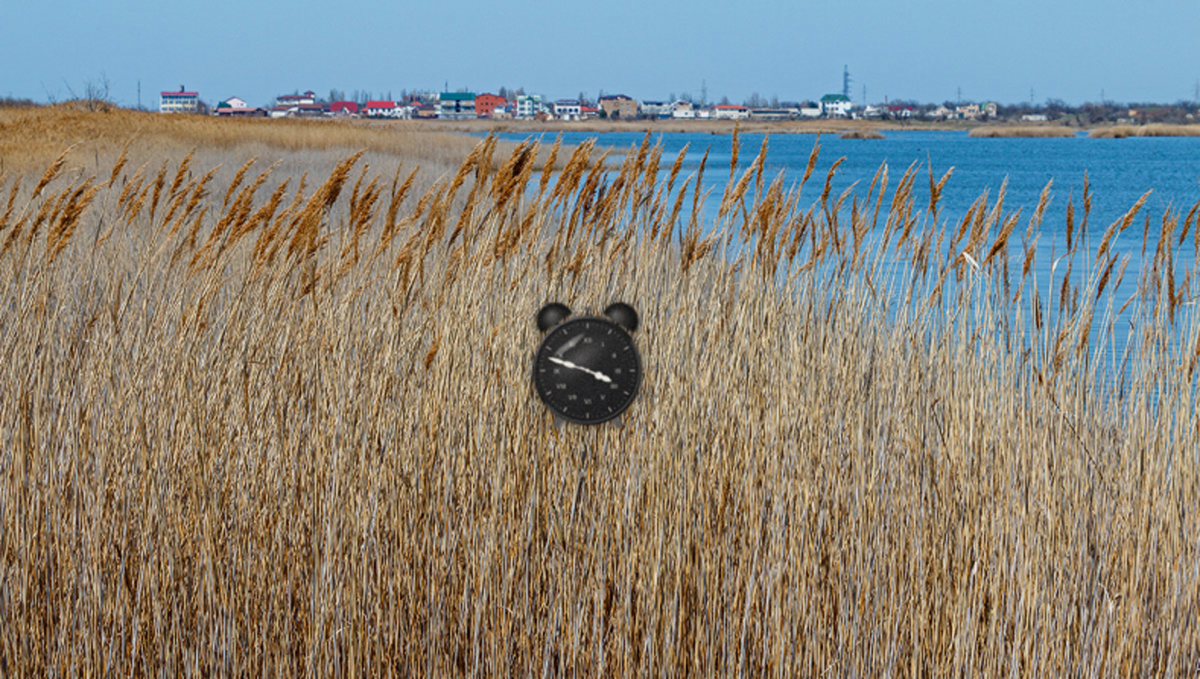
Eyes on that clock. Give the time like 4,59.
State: 3,48
